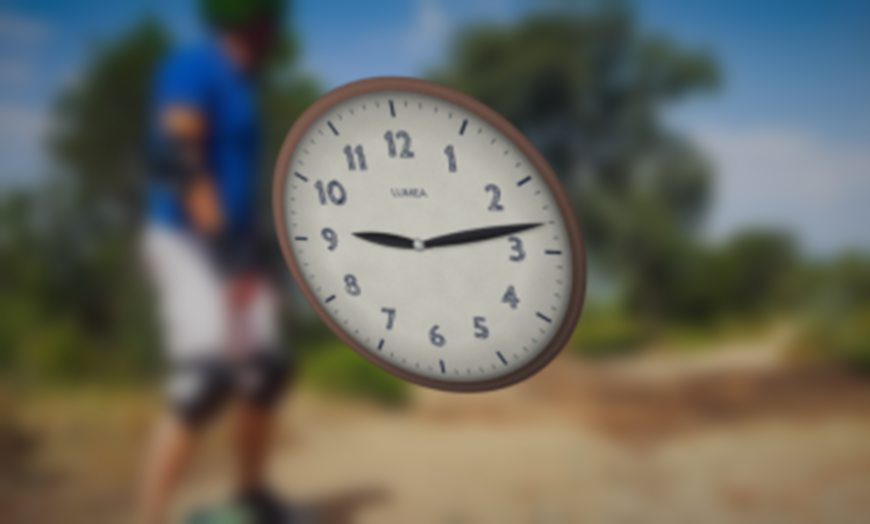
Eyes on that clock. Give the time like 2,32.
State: 9,13
